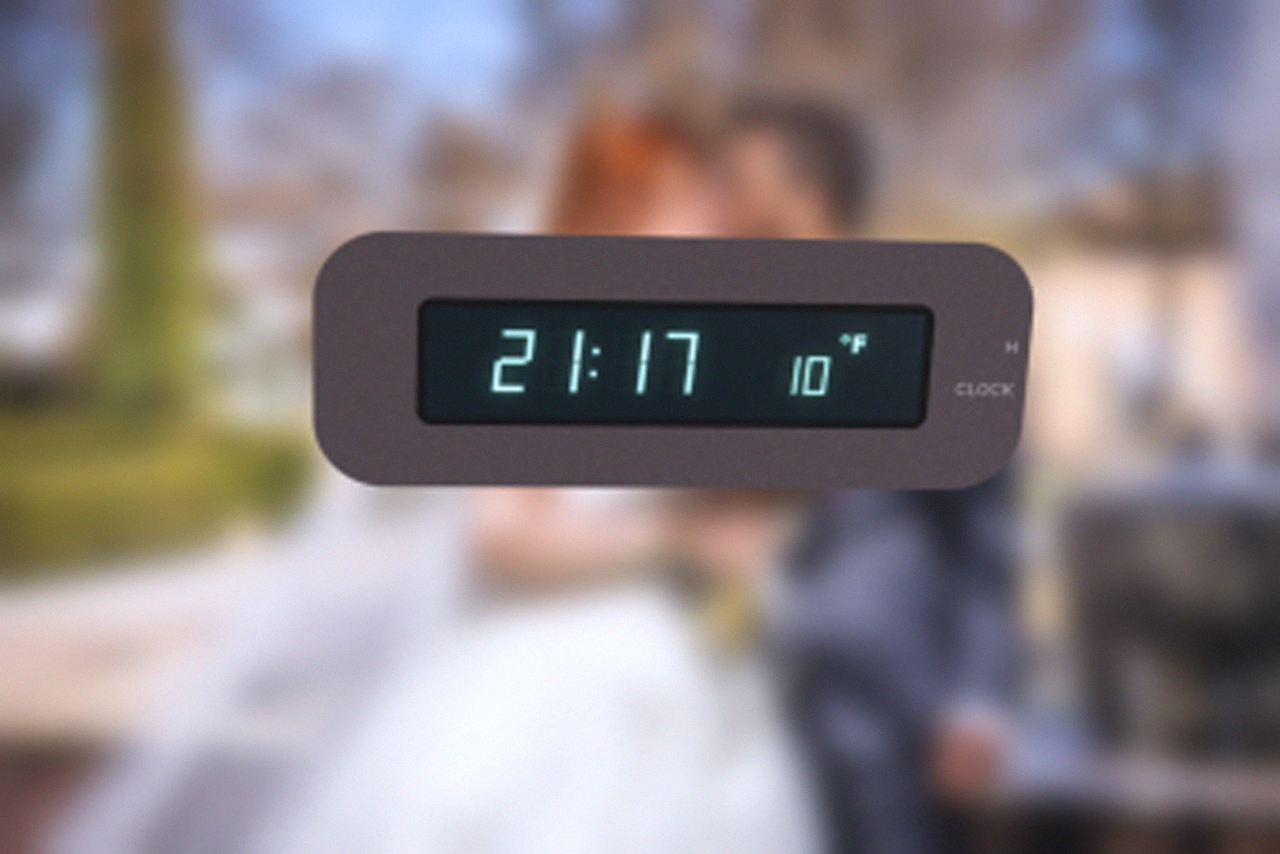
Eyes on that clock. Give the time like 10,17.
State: 21,17
